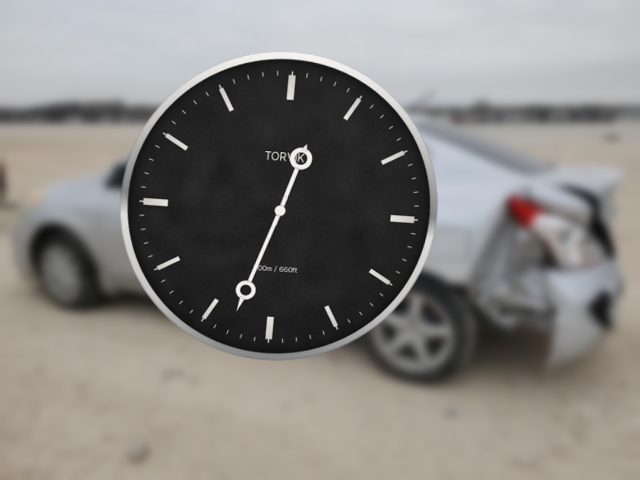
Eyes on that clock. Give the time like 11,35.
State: 12,33
